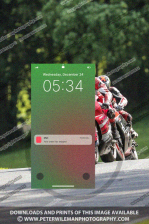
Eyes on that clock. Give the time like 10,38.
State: 5,34
